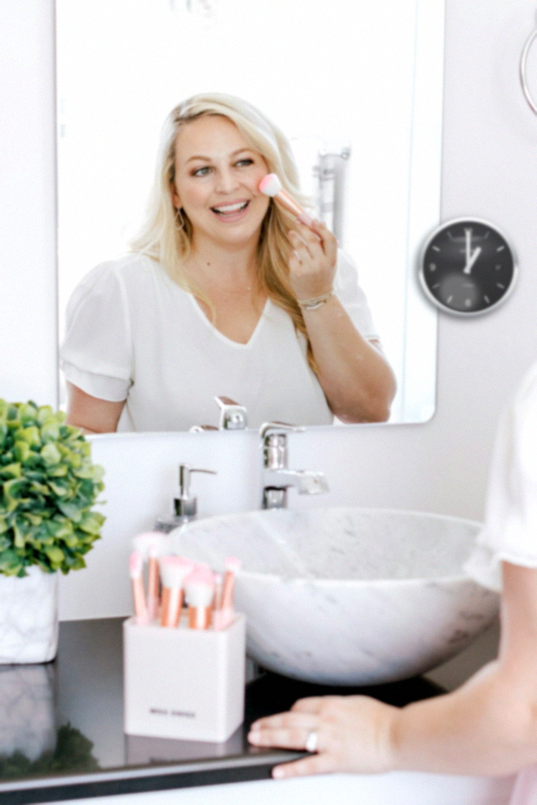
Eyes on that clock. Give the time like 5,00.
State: 1,00
